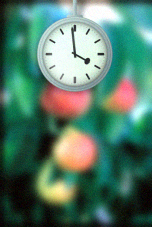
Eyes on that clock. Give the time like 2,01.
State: 3,59
